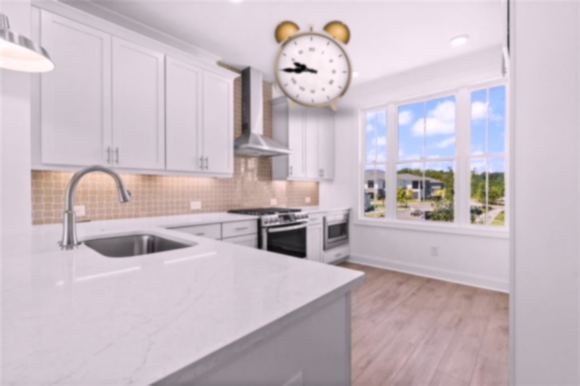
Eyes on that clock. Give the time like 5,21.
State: 9,45
